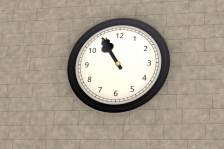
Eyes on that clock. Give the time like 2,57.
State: 10,55
